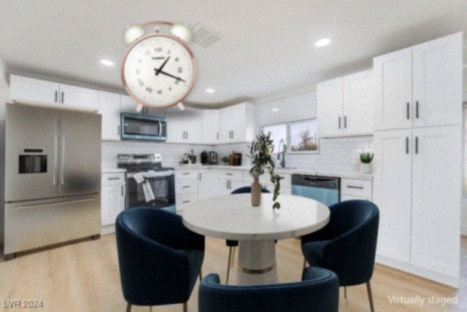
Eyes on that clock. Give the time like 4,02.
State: 1,19
